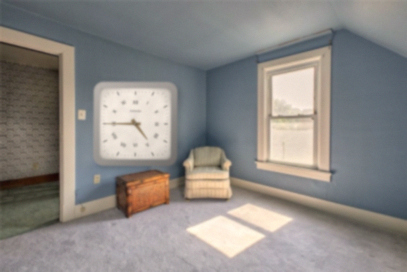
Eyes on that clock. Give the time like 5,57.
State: 4,45
